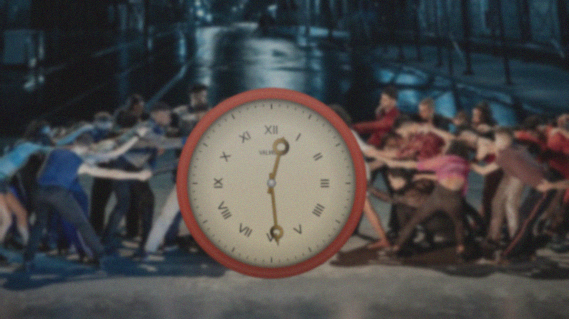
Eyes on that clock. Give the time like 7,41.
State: 12,29
